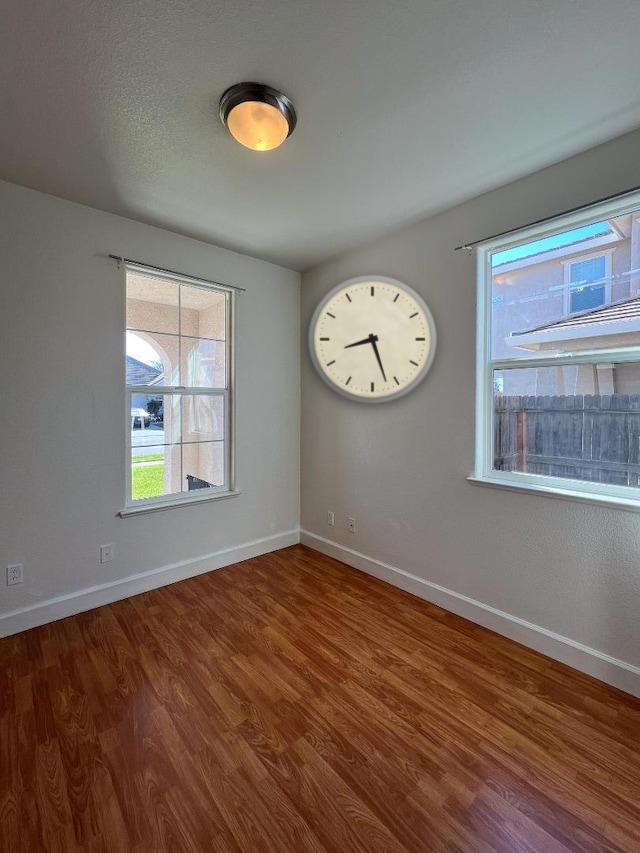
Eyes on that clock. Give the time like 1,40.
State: 8,27
